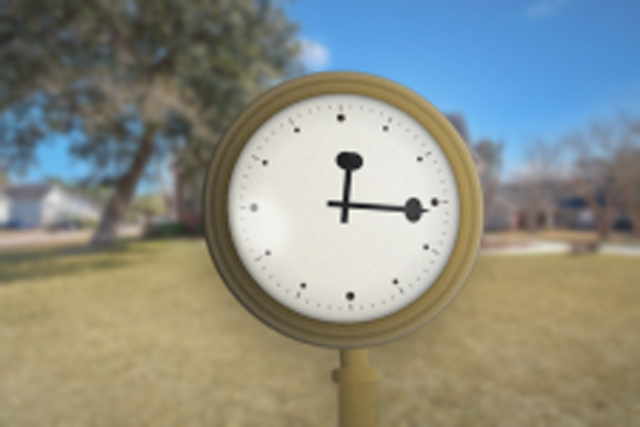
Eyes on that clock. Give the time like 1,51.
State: 12,16
